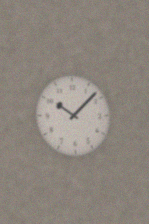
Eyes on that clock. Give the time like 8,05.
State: 10,08
